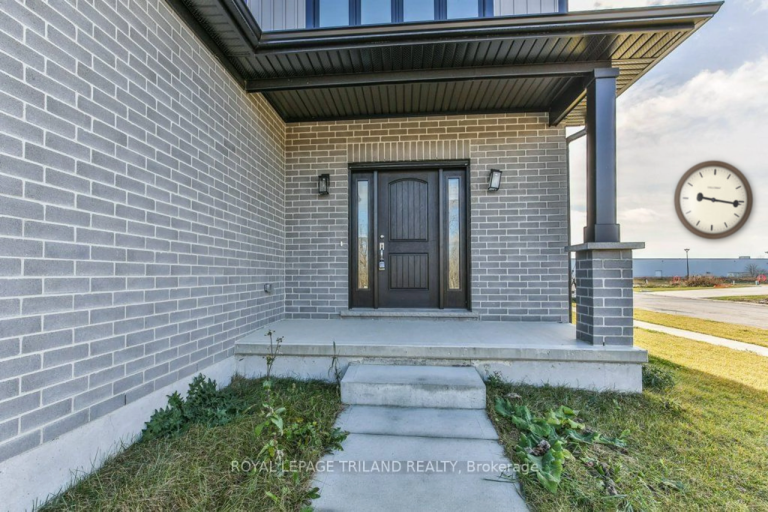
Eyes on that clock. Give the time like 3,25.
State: 9,16
